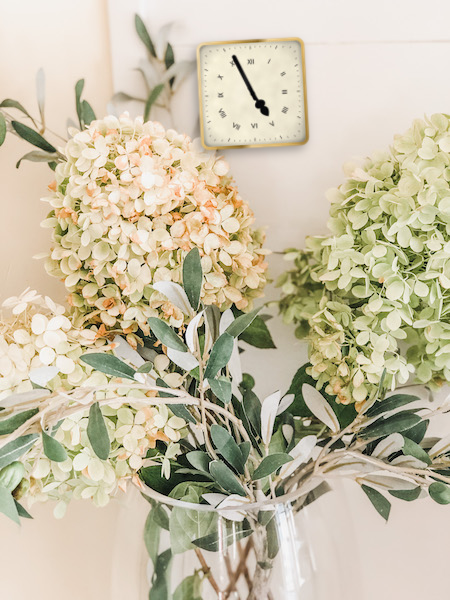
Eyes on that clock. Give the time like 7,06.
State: 4,56
